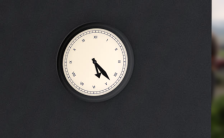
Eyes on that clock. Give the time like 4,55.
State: 5,23
